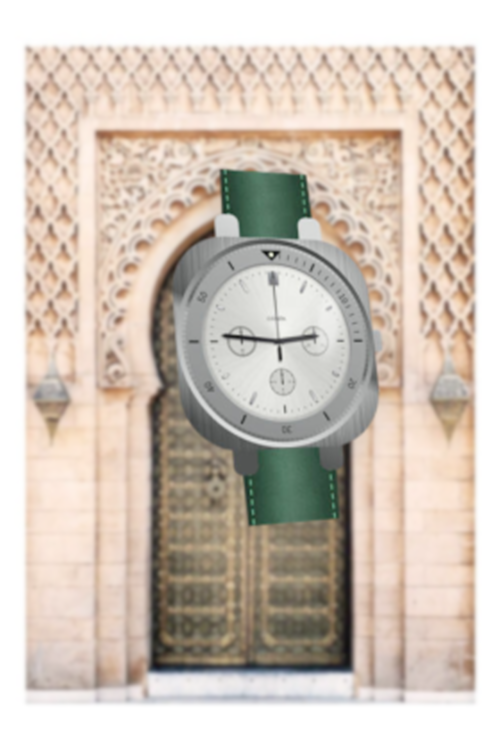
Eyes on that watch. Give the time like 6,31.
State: 2,46
